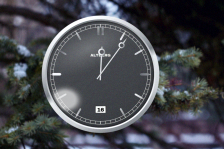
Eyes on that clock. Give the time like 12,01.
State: 12,06
